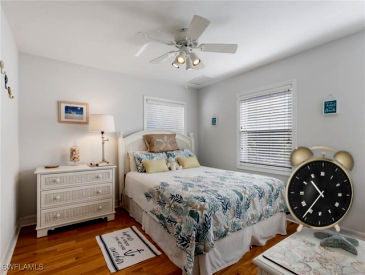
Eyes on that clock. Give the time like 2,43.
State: 10,36
